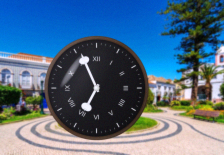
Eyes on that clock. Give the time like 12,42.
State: 6,56
